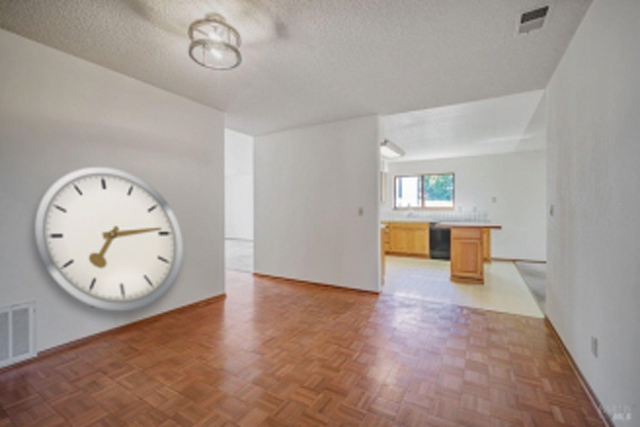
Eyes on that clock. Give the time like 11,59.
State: 7,14
